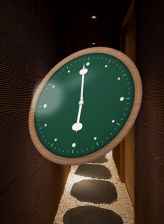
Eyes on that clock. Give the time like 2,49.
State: 5,59
